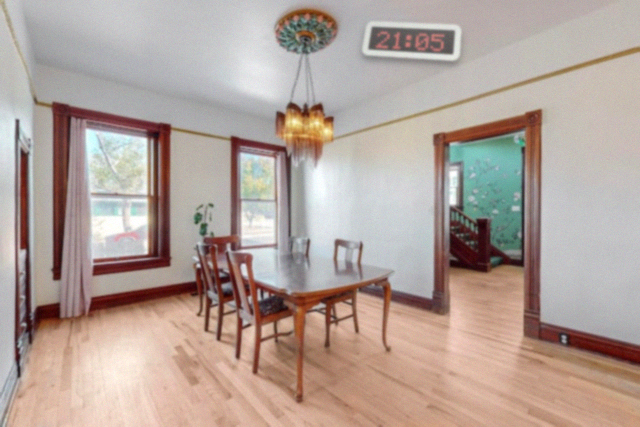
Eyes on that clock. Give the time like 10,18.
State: 21,05
